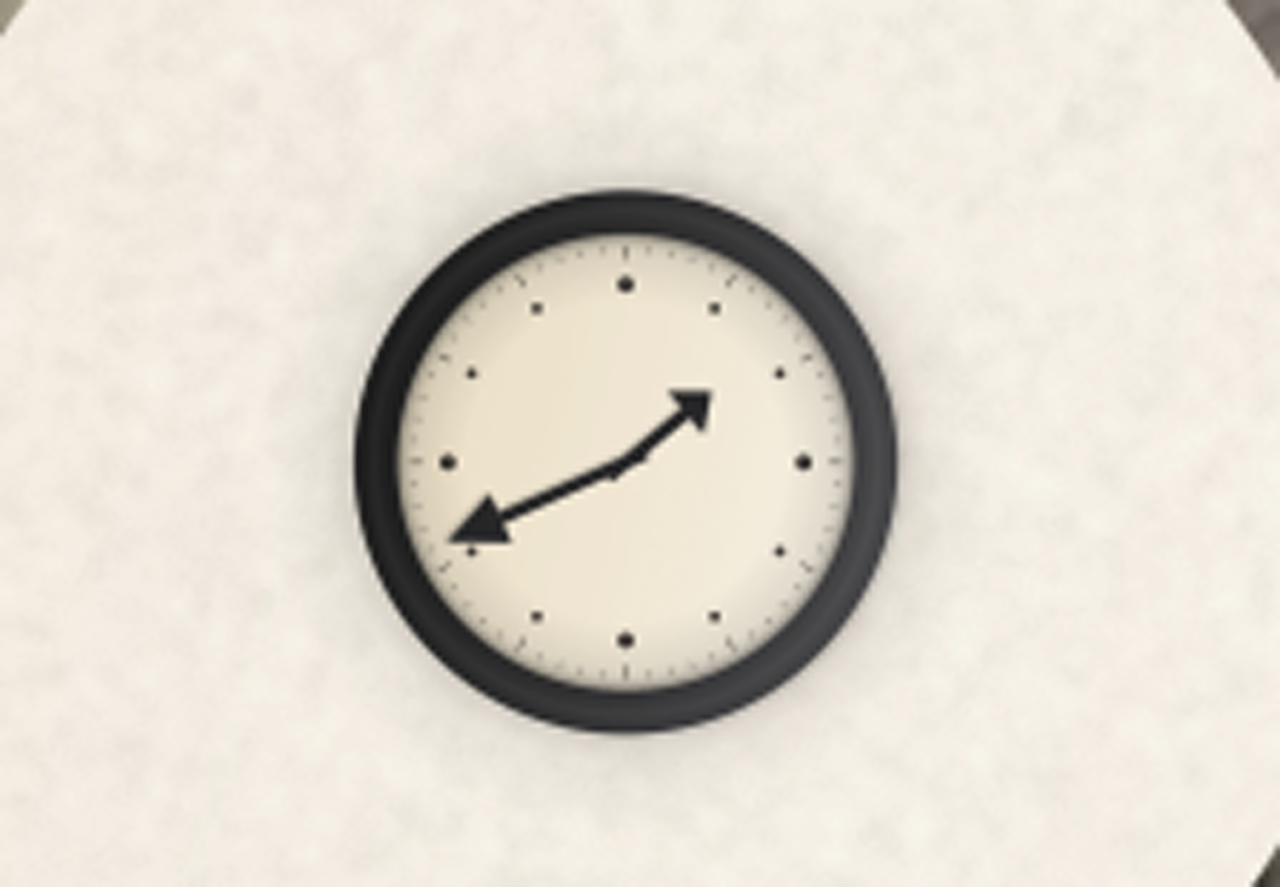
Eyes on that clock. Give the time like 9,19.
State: 1,41
